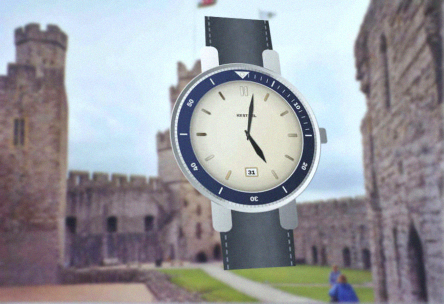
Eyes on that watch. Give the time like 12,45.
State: 5,02
